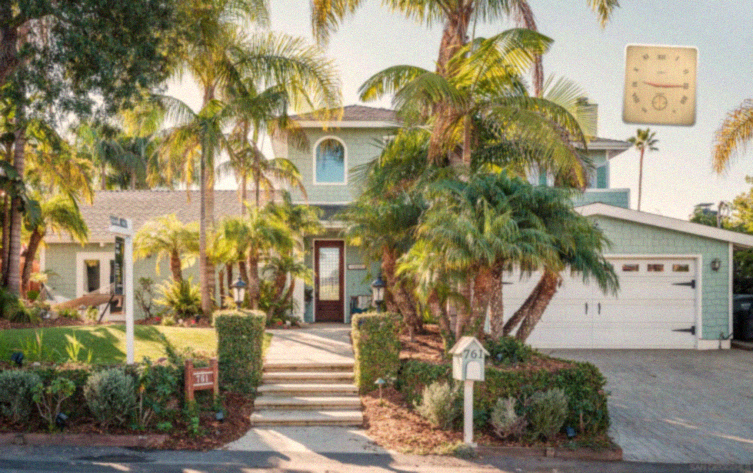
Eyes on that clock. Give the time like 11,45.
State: 9,15
